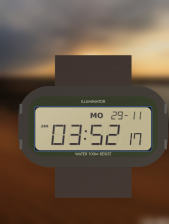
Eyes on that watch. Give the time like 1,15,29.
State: 3,52,17
